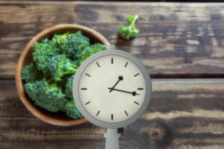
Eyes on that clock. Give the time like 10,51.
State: 1,17
